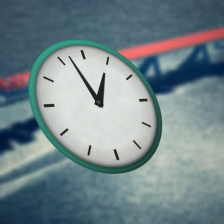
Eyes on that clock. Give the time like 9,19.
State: 12,57
